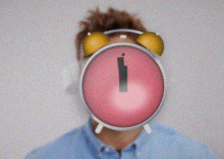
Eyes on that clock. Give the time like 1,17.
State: 11,59
